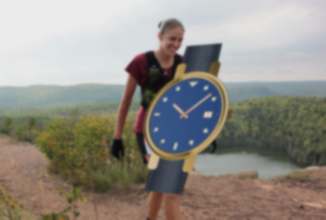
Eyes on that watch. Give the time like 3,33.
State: 10,08
